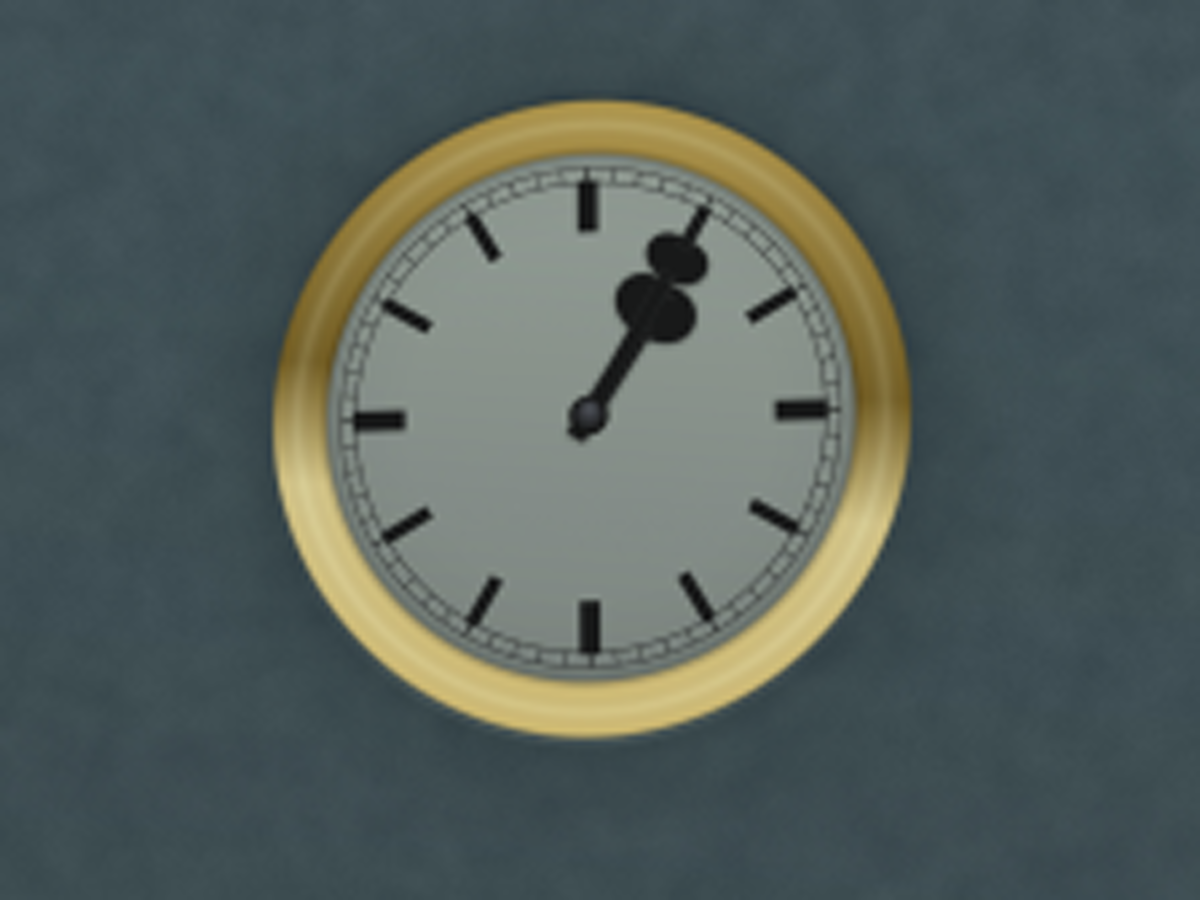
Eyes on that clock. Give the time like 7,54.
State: 1,05
